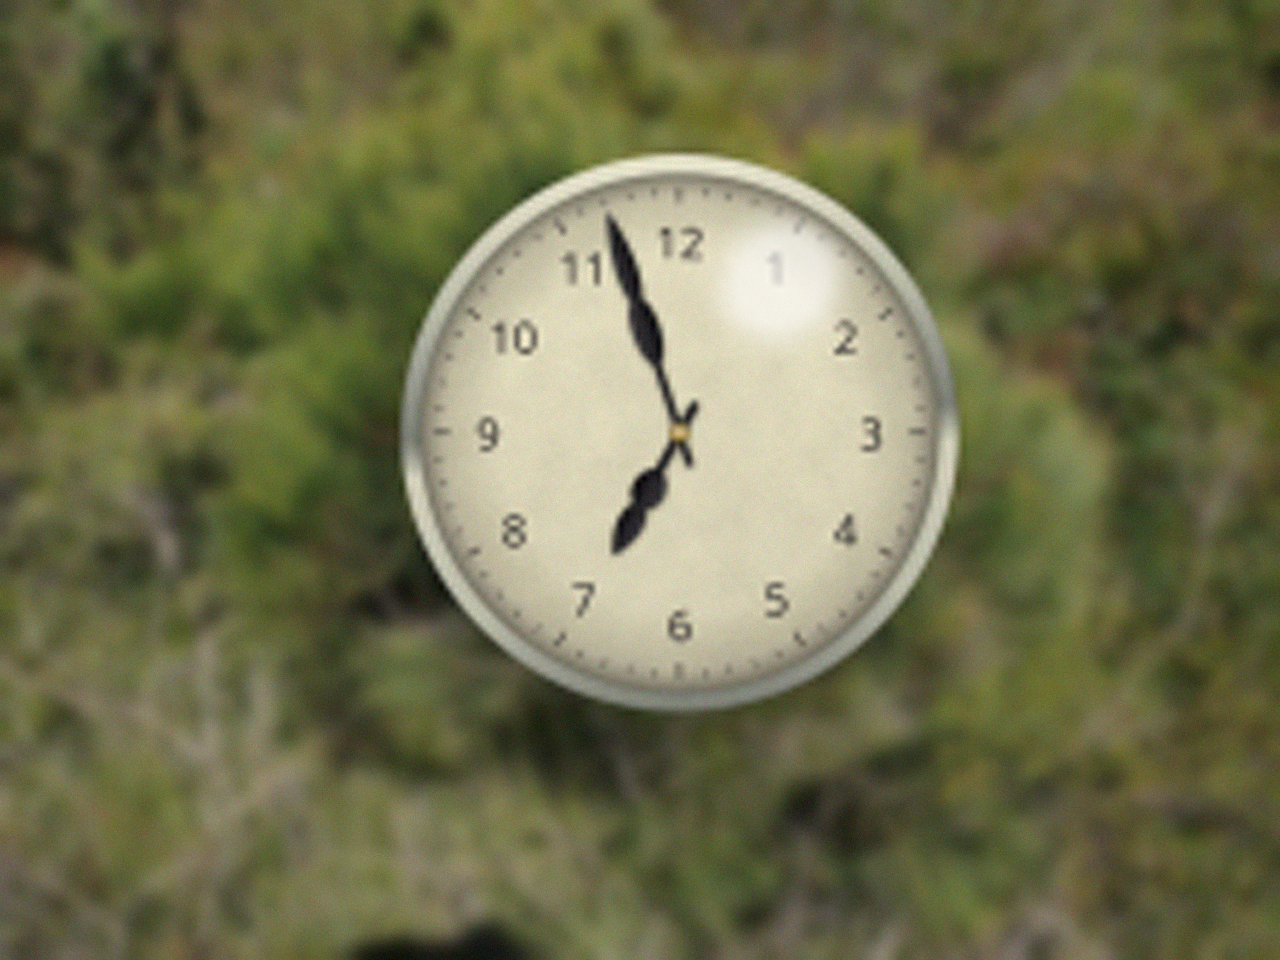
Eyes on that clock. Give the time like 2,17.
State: 6,57
